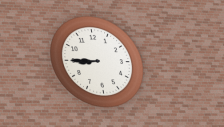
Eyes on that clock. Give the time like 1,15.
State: 8,45
